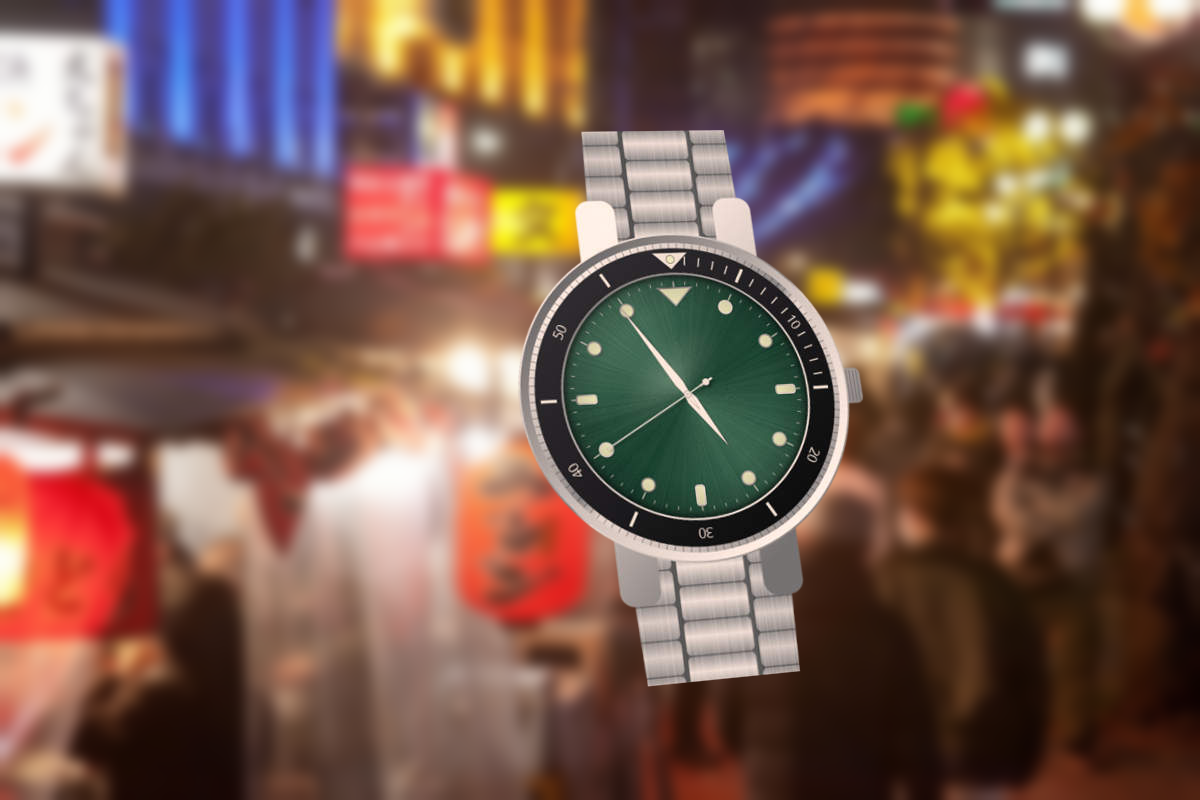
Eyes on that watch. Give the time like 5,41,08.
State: 4,54,40
